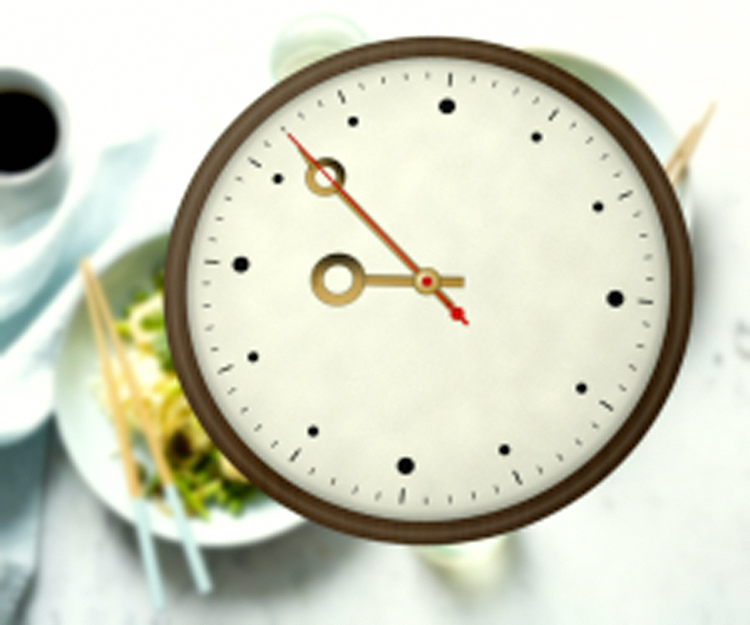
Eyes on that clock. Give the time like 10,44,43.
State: 8,51,52
